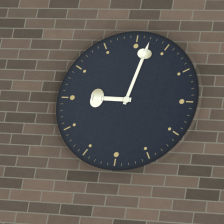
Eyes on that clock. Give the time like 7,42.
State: 9,02
